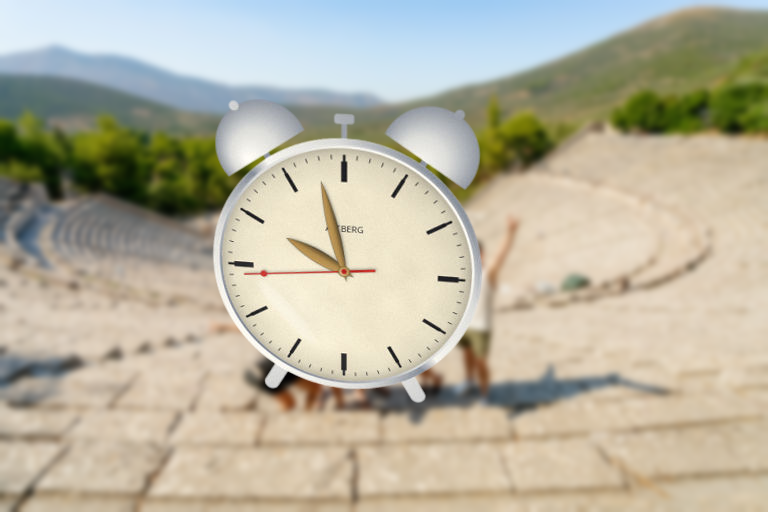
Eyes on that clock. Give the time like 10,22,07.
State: 9,57,44
